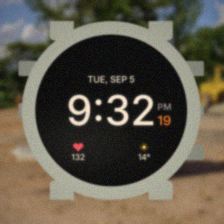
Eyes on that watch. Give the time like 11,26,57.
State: 9,32,19
